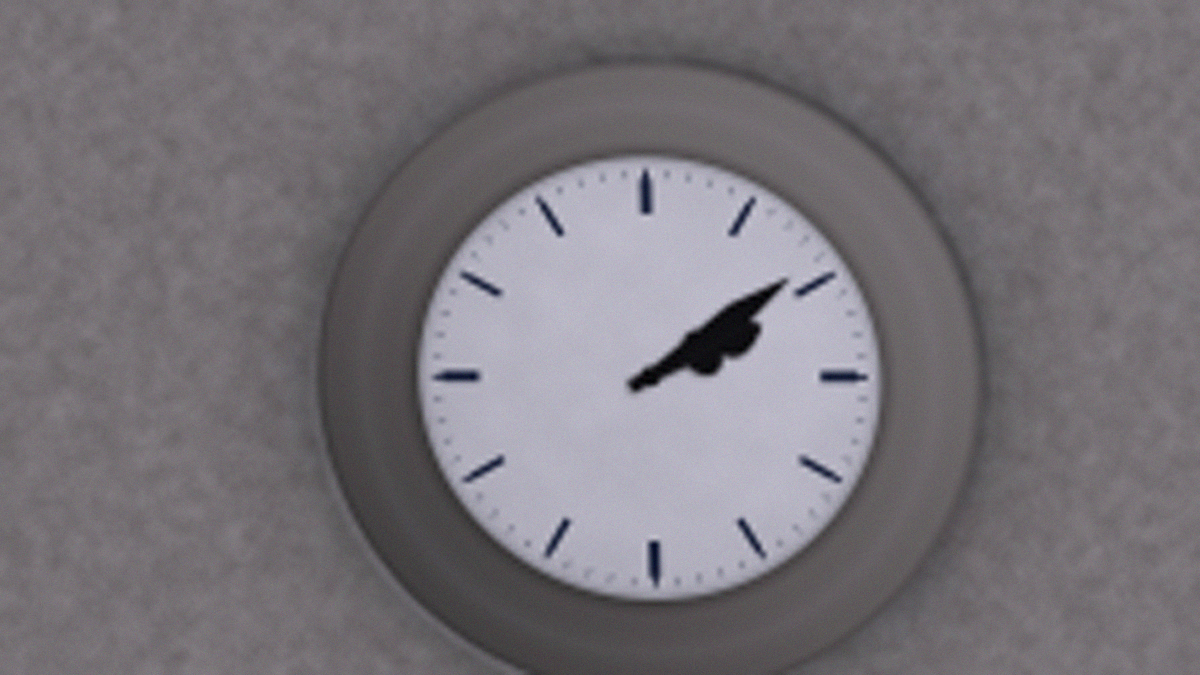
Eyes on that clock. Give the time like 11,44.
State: 2,09
